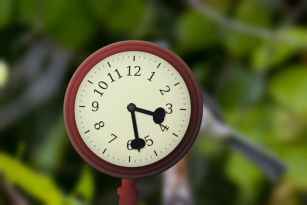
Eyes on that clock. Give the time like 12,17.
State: 3,28
